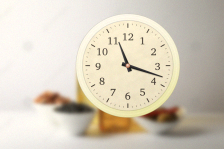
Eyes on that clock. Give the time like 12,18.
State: 11,18
